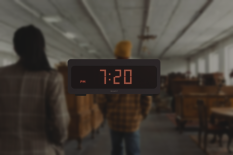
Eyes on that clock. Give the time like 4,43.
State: 7,20
